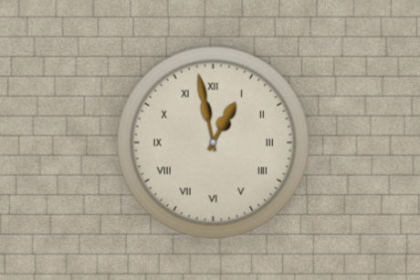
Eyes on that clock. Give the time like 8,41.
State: 12,58
